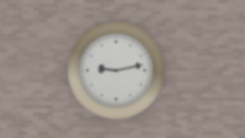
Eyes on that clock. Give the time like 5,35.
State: 9,13
